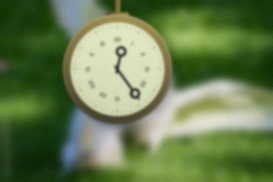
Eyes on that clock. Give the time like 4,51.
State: 12,24
